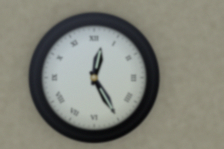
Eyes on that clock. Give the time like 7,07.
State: 12,25
